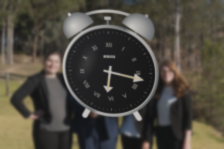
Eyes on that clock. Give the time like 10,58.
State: 6,17
